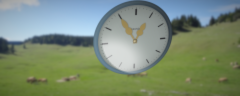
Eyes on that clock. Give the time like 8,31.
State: 12,55
